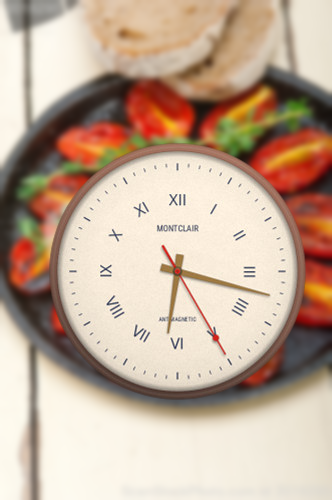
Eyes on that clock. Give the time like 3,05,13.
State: 6,17,25
